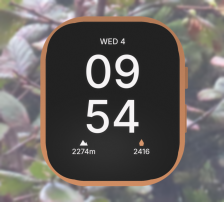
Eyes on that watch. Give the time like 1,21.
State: 9,54
